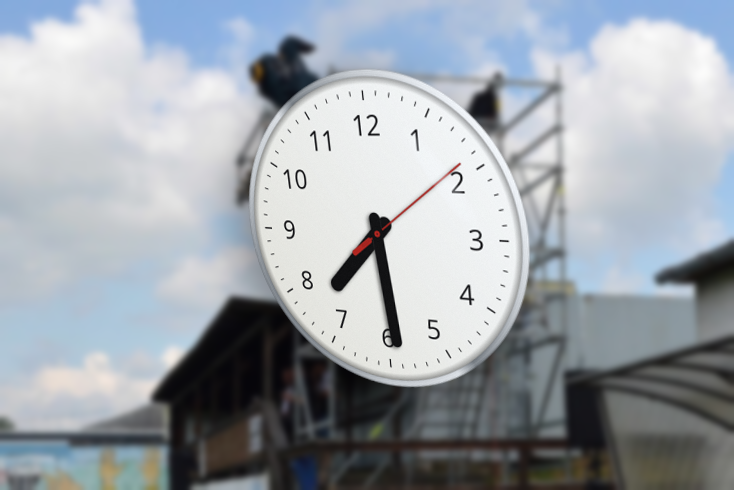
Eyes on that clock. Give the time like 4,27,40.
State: 7,29,09
